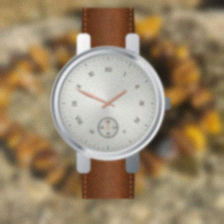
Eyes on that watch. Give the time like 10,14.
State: 1,49
